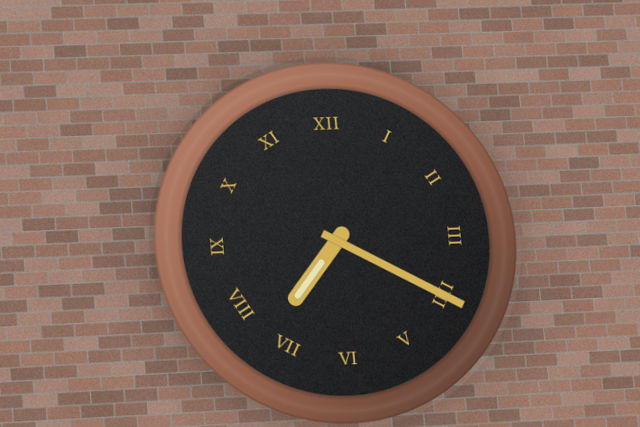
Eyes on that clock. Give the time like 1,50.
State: 7,20
